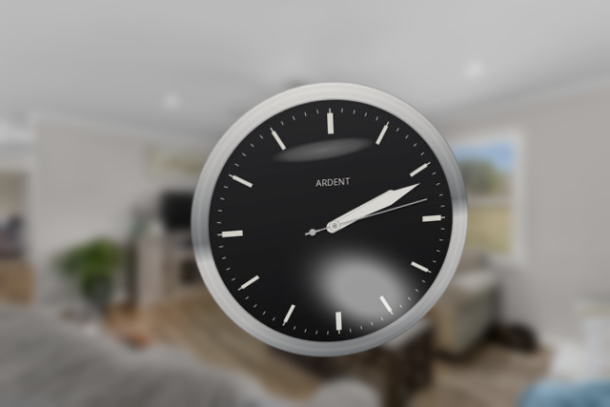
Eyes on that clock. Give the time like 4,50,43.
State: 2,11,13
